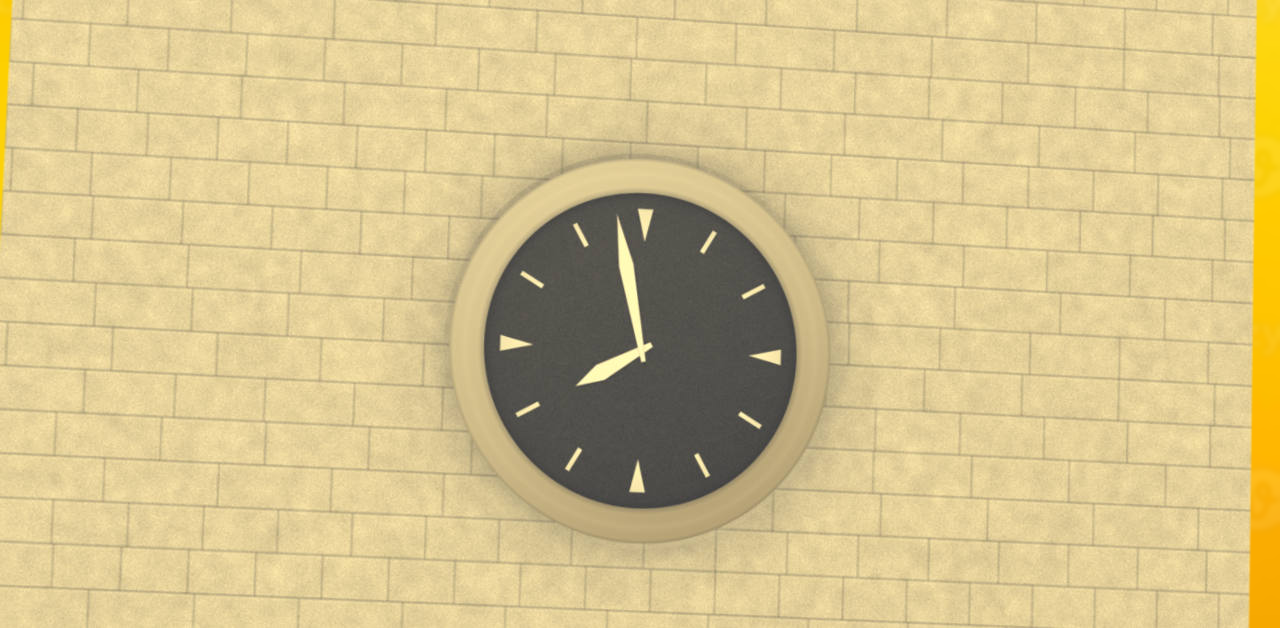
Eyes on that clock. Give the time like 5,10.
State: 7,58
